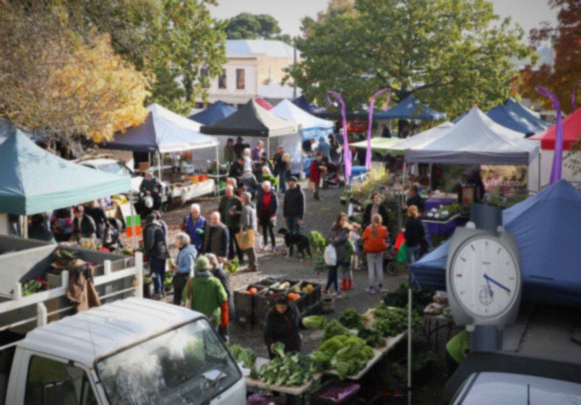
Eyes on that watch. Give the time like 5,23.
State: 5,19
